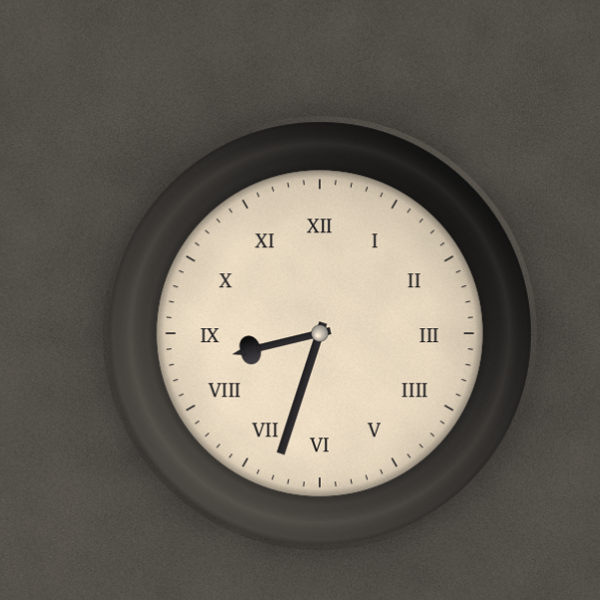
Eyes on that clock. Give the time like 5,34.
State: 8,33
